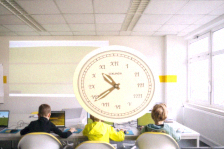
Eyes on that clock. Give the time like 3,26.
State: 10,39
